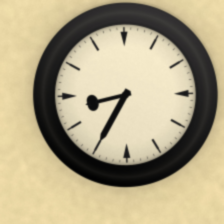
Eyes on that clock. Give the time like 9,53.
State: 8,35
